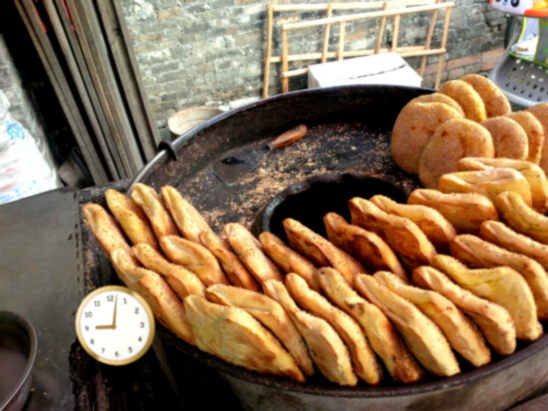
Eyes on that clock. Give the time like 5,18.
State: 9,02
